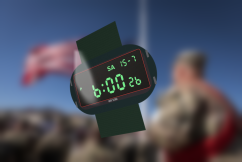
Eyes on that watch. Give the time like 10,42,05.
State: 6,00,26
